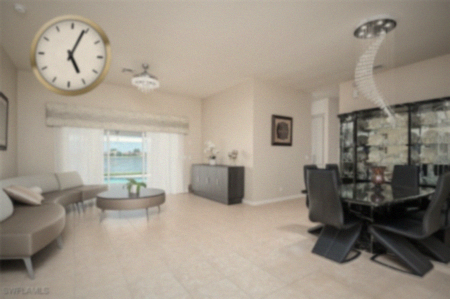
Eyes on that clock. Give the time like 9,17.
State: 5,04
